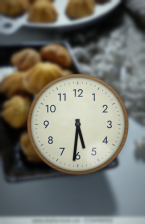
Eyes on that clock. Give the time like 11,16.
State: 5,31
